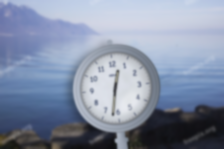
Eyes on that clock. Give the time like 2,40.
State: 12,32
